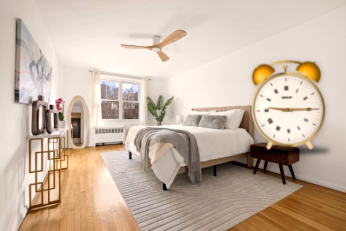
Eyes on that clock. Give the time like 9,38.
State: 9,15
